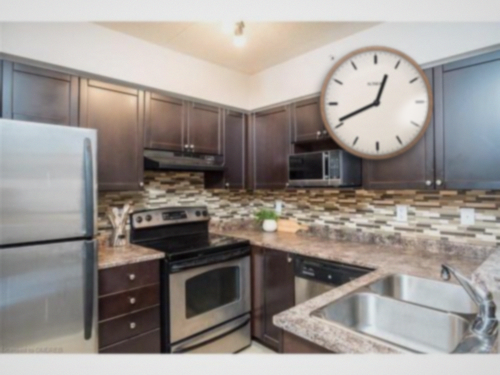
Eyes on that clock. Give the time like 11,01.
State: 12,41
